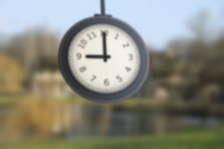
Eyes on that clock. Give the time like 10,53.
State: 9,00
